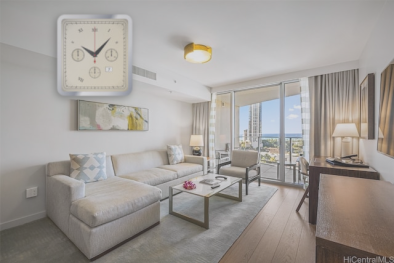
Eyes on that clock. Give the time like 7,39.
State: 10,07
